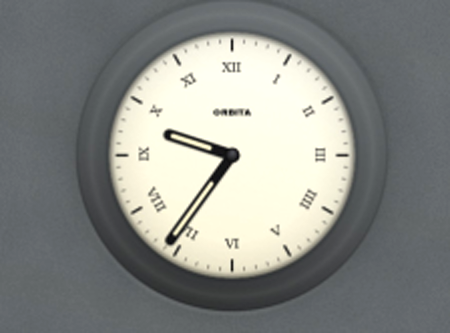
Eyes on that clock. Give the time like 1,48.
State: 9,36
